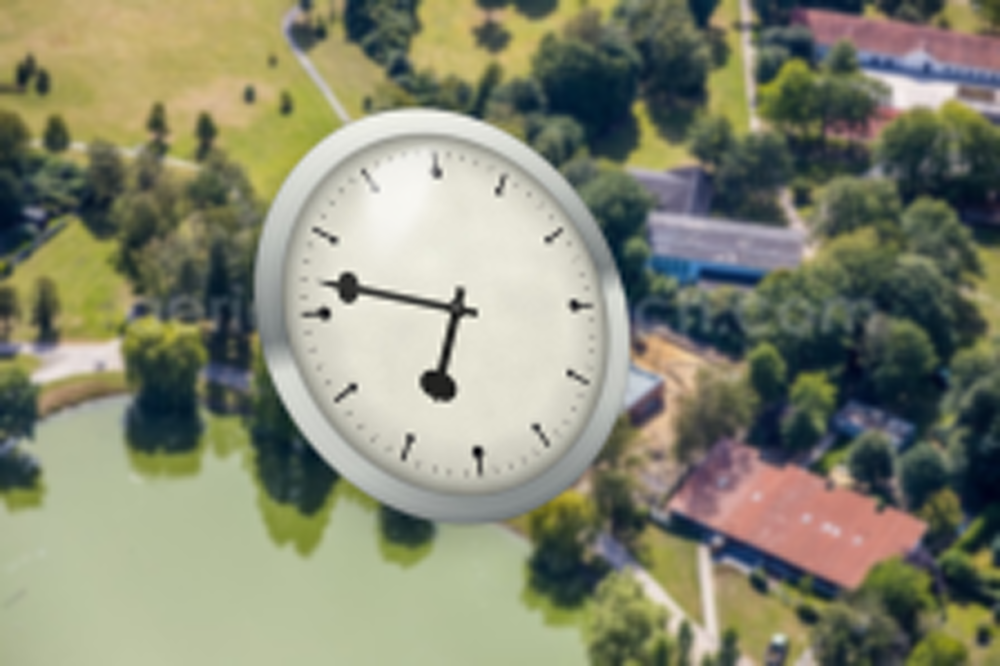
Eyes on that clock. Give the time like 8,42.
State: 6,47
